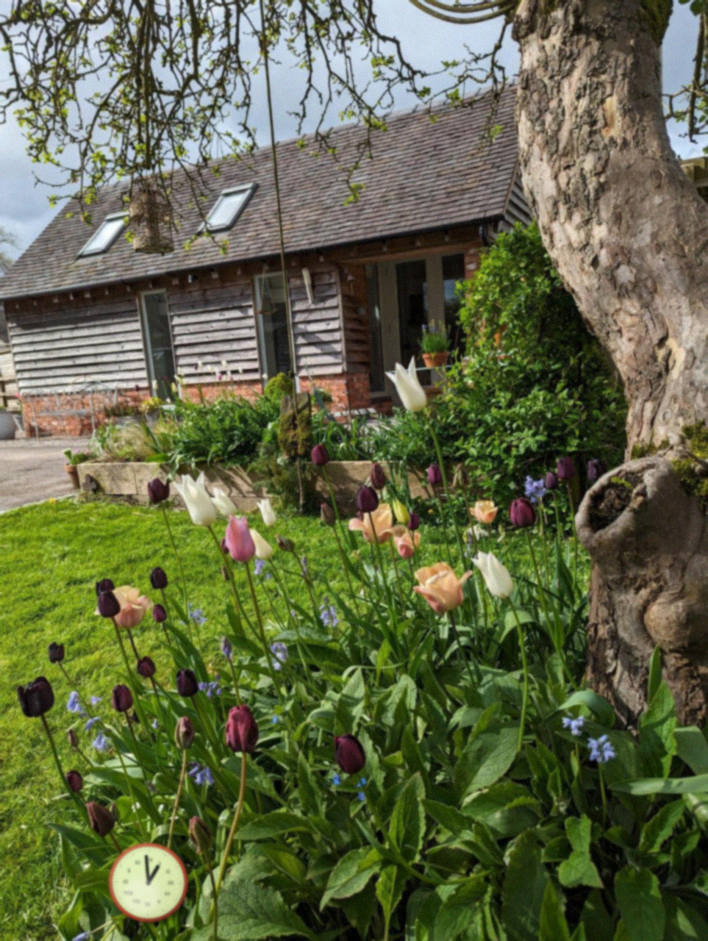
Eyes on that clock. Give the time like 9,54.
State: 12,59
